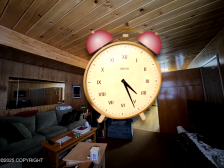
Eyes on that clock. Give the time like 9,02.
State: 4,26
